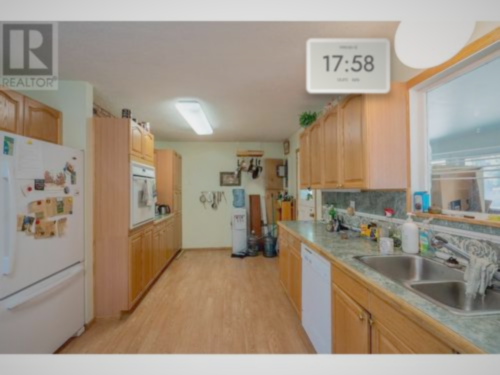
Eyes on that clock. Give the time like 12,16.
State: 17,58
